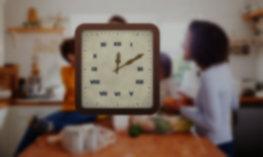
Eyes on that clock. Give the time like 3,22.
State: 12,10
